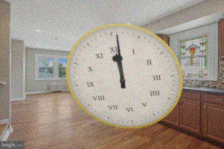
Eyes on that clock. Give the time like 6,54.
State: 12,01
